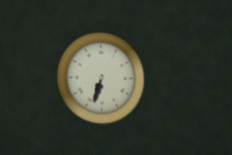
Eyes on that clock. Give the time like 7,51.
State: 6,33
